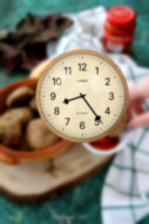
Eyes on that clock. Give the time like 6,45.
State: 8,24
